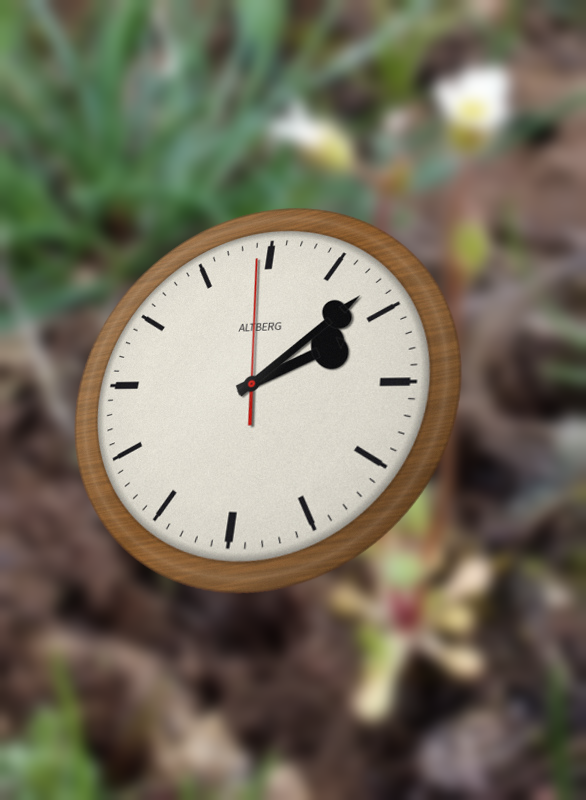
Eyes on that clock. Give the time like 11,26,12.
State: 2,07,59
